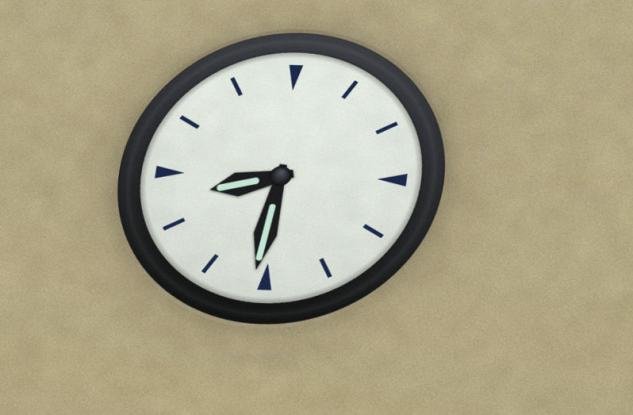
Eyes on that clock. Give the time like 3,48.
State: 8,31
